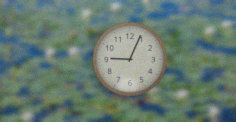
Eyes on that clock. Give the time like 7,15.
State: 9,04
